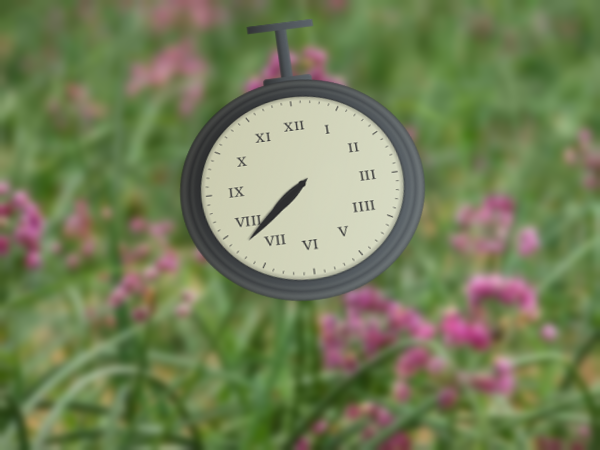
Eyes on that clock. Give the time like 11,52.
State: 7,38
